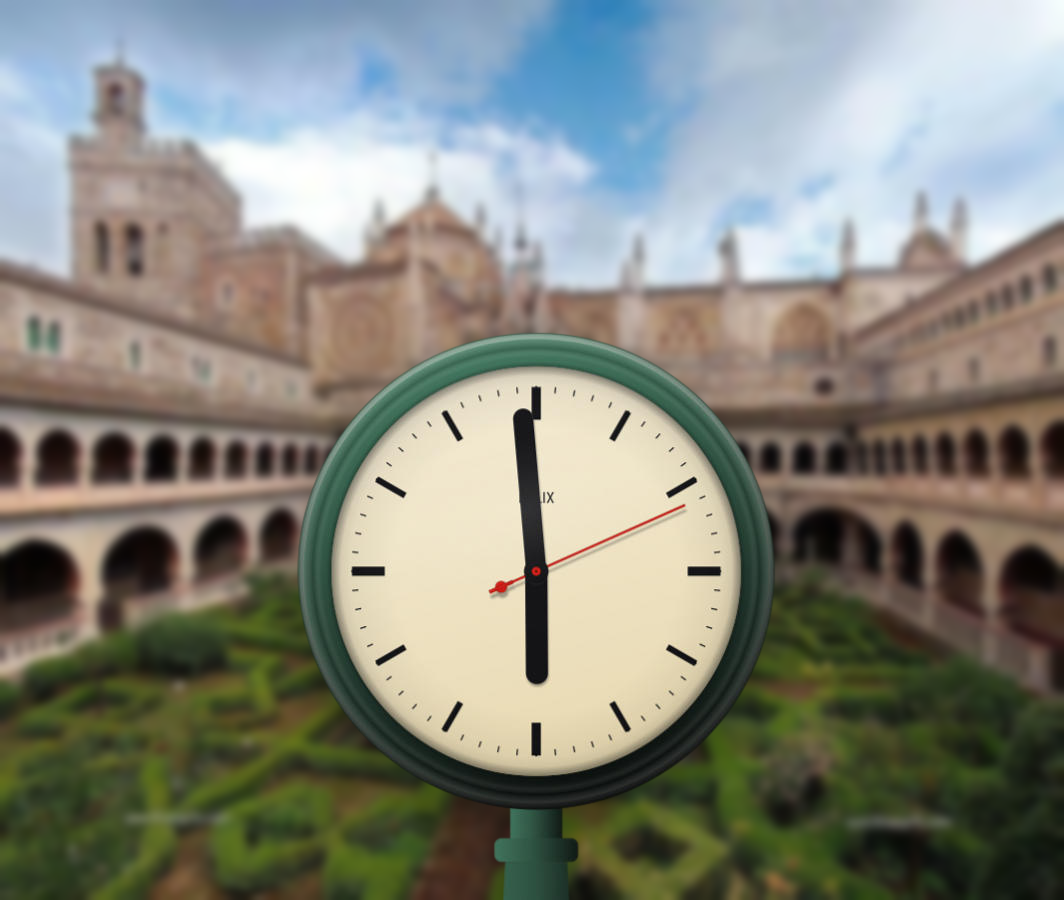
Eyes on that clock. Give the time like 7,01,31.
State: 5,59,11
